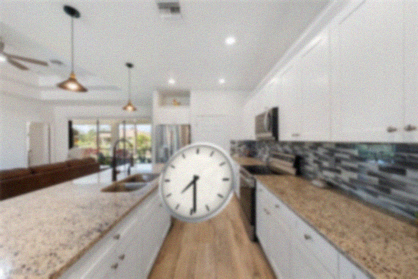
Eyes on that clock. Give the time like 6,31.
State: 7,29
